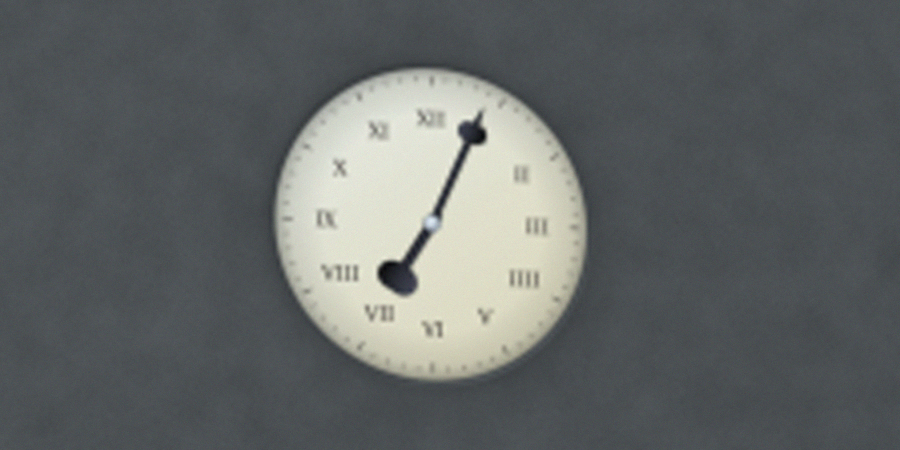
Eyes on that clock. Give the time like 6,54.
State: 7,04
